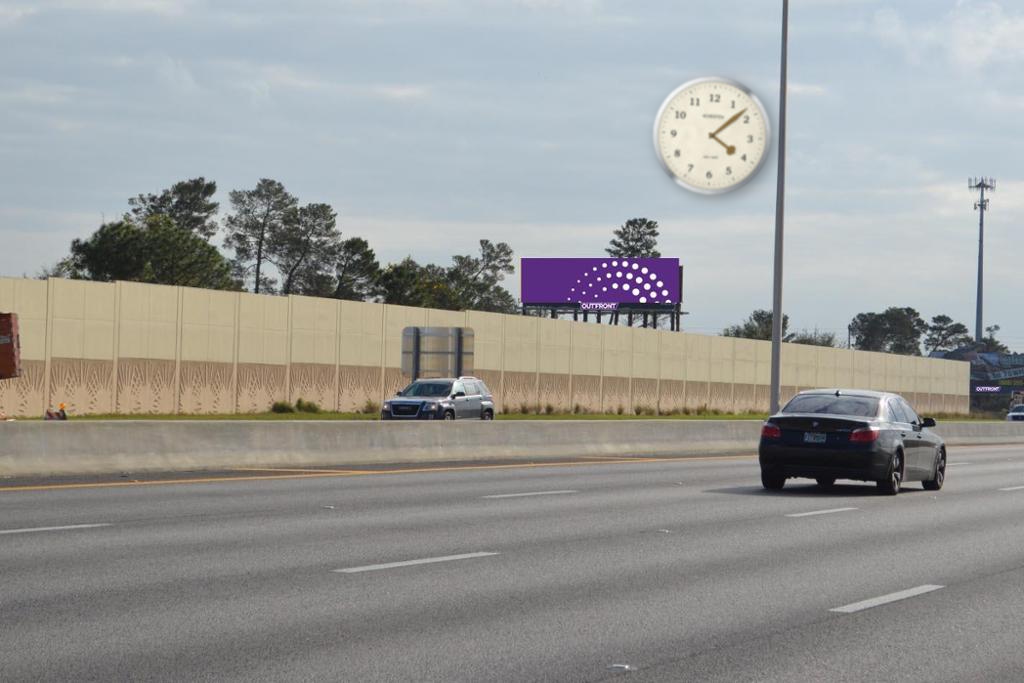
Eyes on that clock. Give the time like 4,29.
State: 4,08
